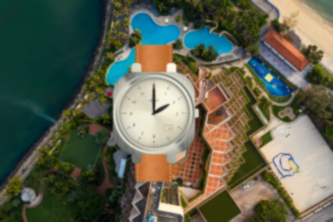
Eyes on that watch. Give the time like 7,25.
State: 2,00
